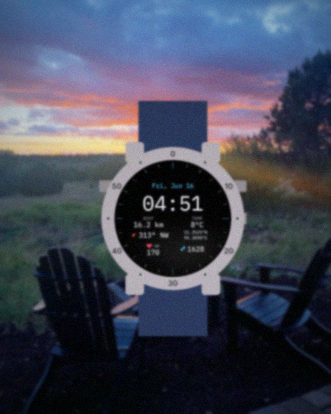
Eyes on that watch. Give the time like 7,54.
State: 4,51
